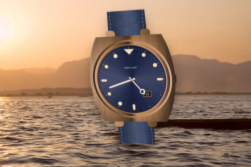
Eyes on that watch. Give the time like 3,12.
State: 4,42
